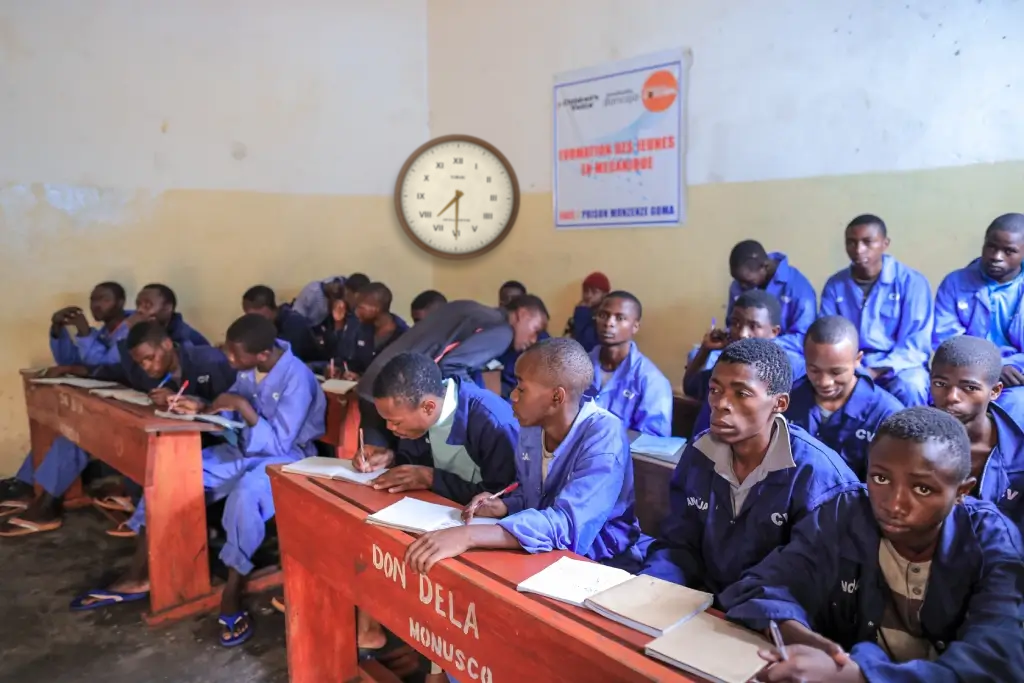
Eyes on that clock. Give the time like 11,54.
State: 7,30
